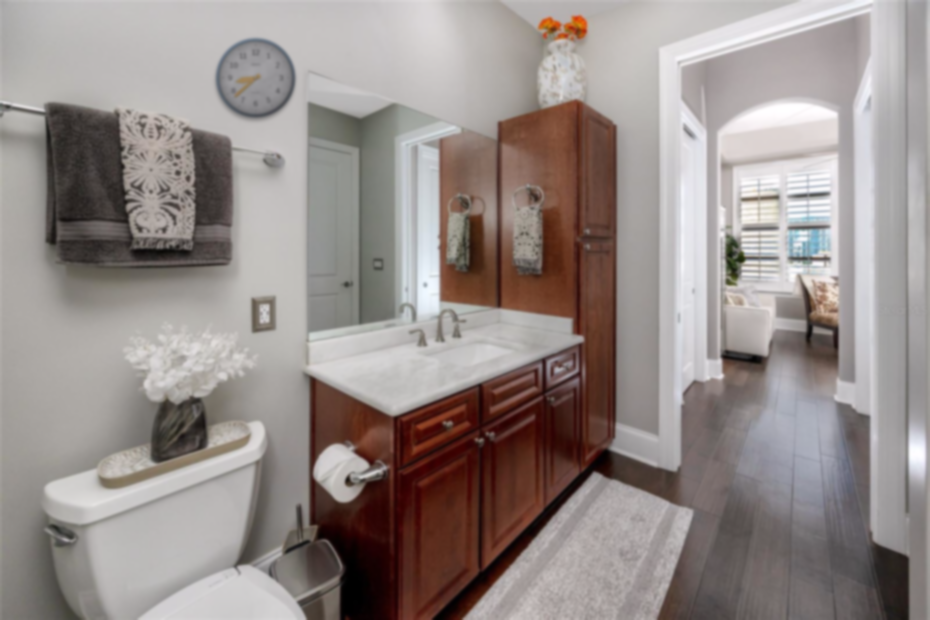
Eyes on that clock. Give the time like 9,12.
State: 8,38
